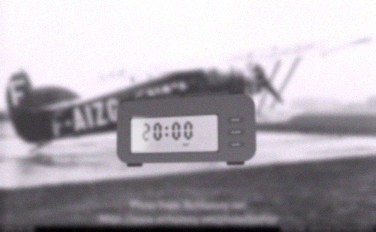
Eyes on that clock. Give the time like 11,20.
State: 20,00
